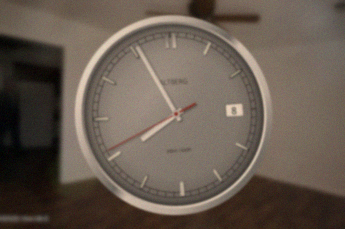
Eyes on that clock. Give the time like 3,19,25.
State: 7,55,41
